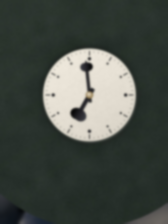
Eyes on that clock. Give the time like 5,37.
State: 6,59
